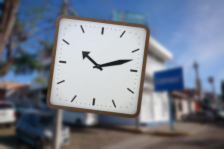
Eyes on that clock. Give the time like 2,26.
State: 10,12
